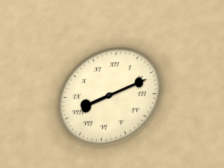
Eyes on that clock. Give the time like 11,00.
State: 8,11
